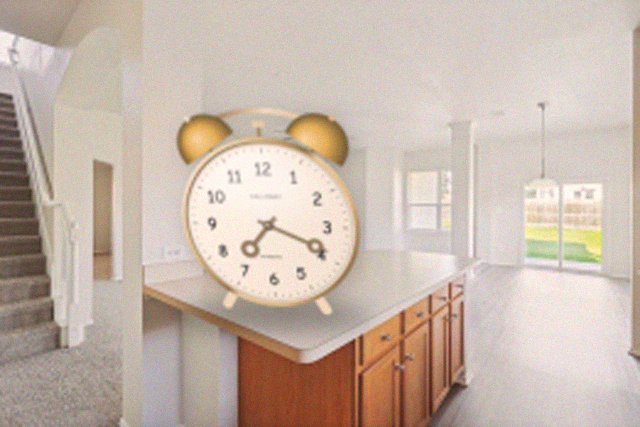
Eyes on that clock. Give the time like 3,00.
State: 7,19
